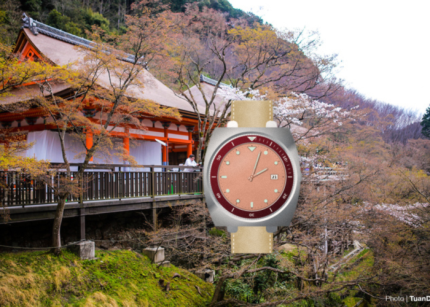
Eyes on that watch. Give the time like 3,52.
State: 2,03
